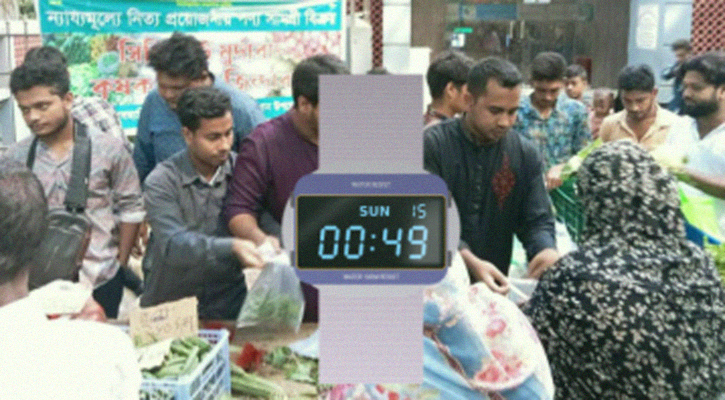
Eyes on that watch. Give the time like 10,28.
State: 0,49
